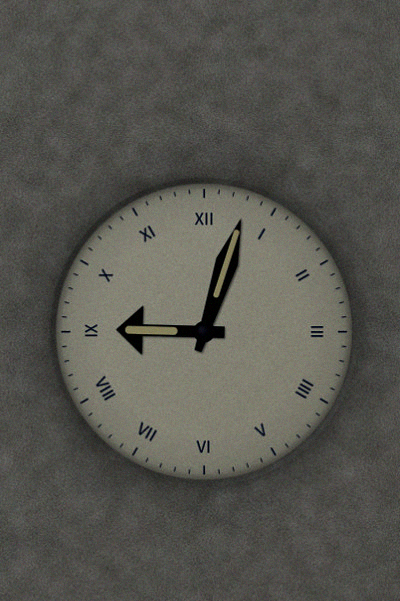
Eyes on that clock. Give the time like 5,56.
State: 9,03
